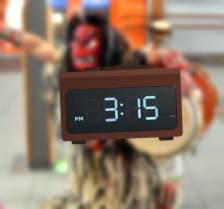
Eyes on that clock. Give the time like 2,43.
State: 3,15
